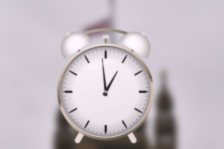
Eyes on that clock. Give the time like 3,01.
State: 12,59
